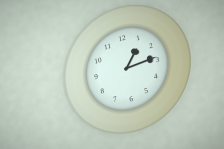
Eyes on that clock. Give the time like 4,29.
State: 1,14
